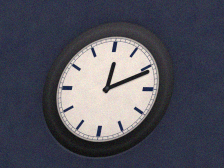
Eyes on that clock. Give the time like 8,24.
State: 12,11
